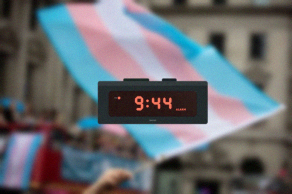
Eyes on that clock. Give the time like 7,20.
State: 9,44
